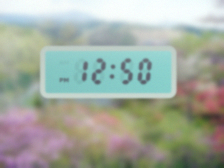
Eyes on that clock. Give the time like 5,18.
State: 12,50
